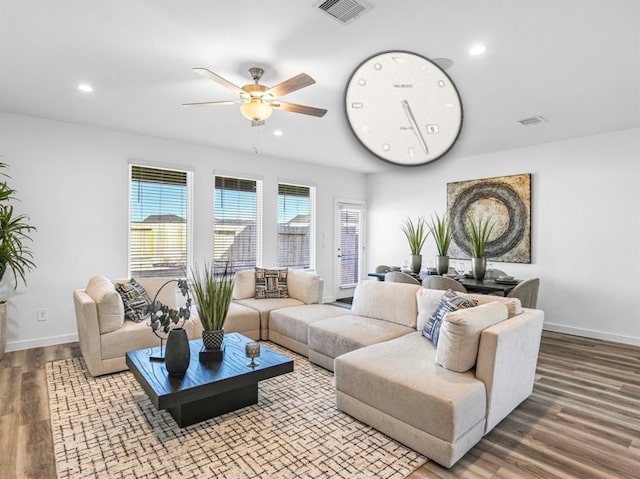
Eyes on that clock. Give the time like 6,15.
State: 5,27
